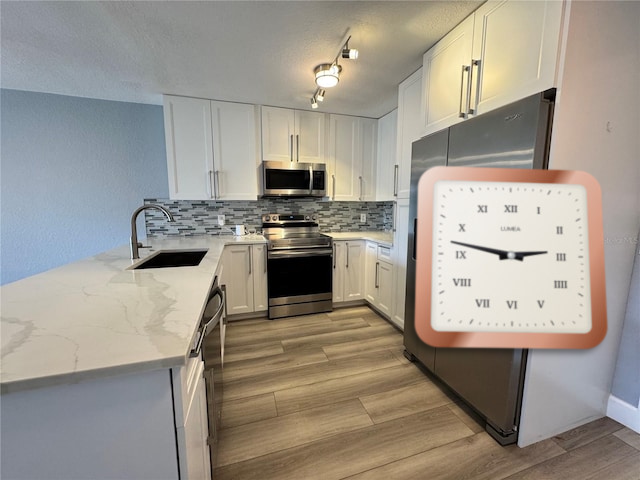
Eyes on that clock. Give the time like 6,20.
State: 2,47
